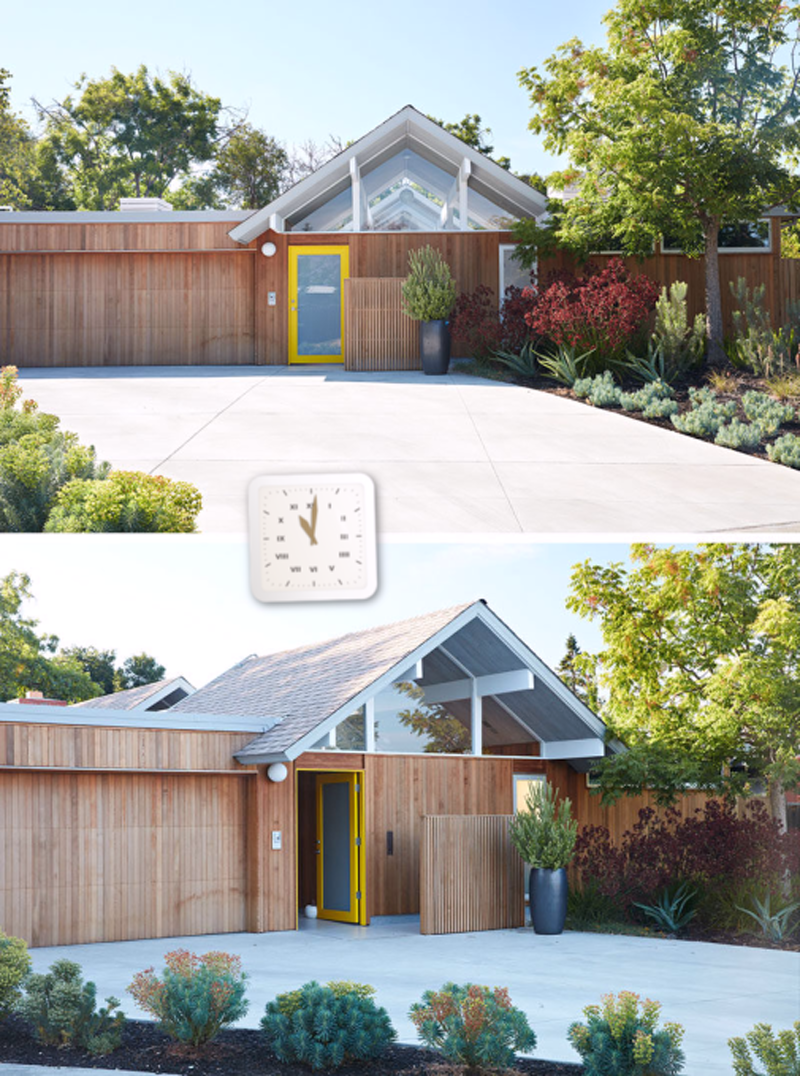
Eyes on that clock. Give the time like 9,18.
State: 11,01
